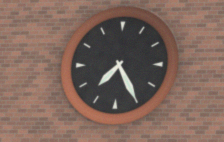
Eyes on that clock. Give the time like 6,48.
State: 7,25
